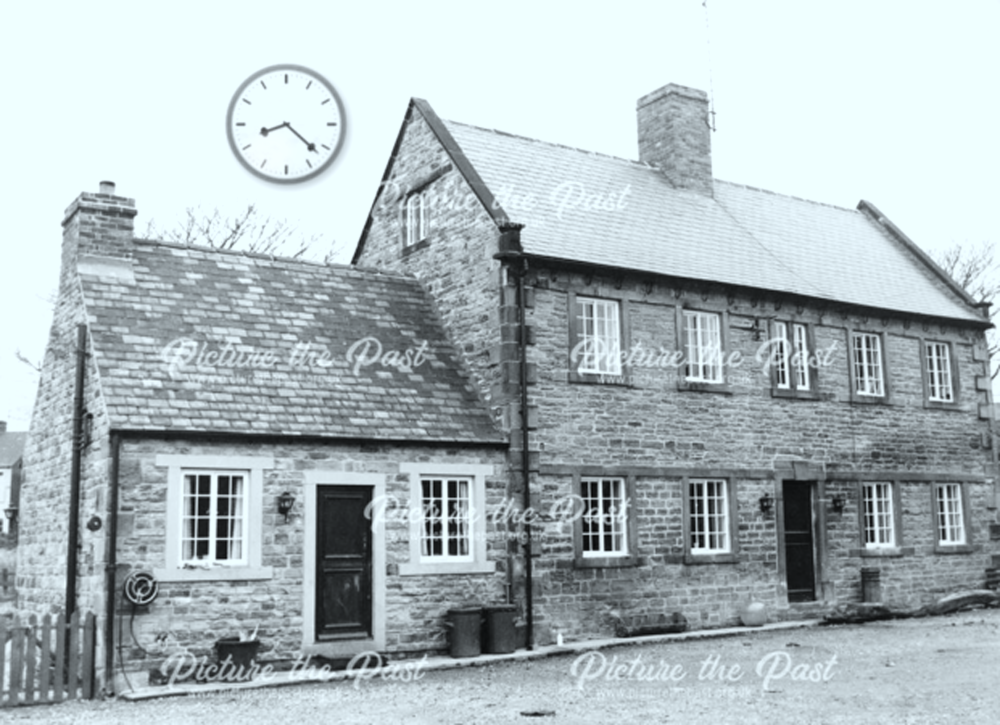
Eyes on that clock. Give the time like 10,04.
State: 8,22
